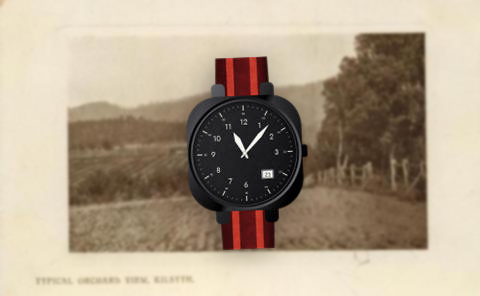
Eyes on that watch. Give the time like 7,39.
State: 11,07
